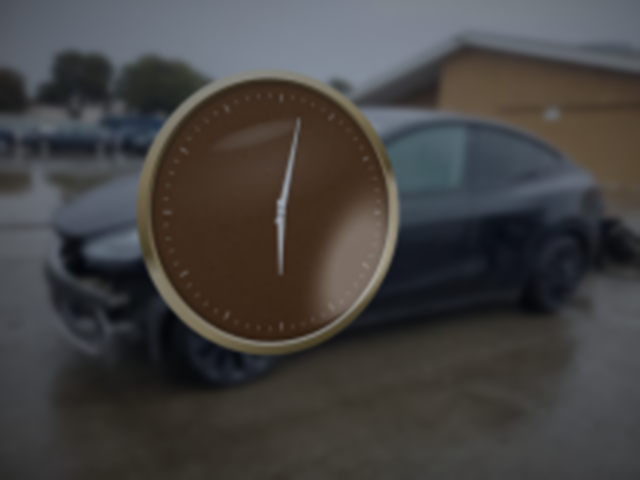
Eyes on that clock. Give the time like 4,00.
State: 6,02
